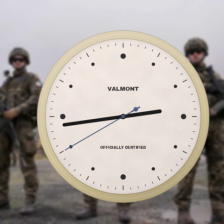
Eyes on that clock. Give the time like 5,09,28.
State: 2,43,40
